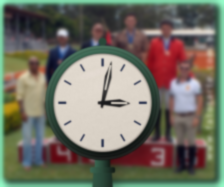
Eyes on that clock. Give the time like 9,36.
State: 3,02
